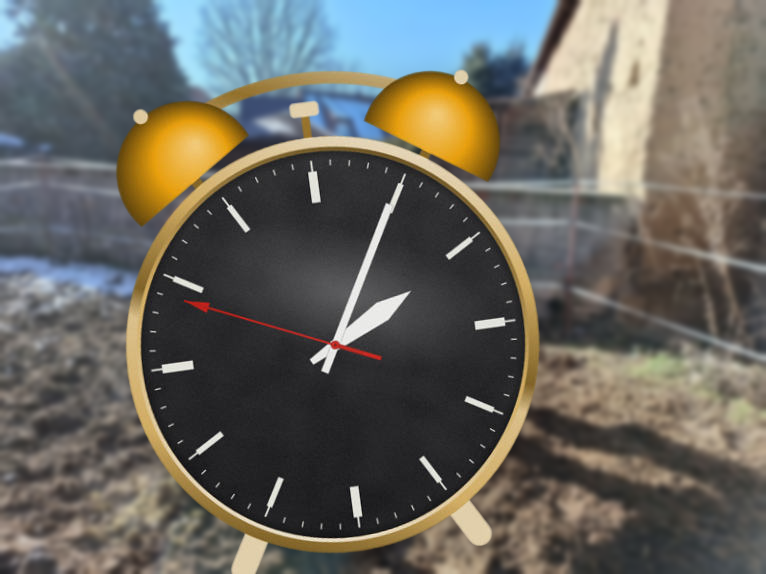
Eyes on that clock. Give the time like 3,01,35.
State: 2,04,49
